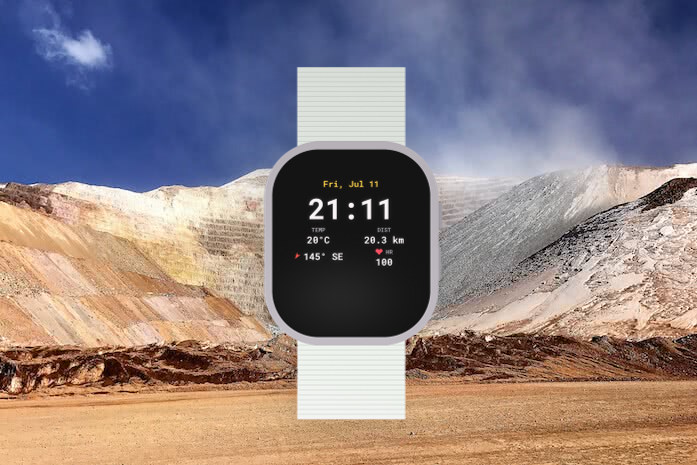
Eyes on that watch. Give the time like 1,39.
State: 21,11
